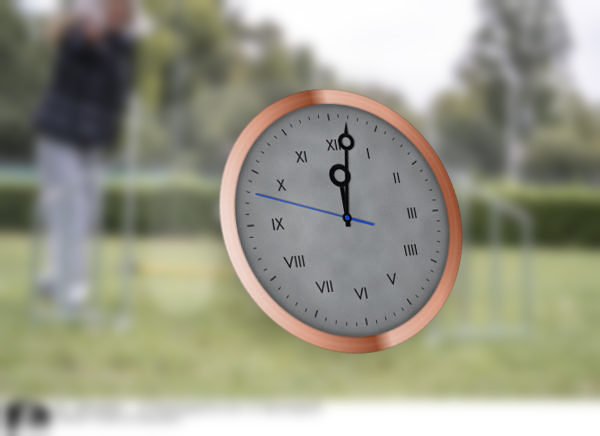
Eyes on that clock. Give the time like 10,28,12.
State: 12,01,48
